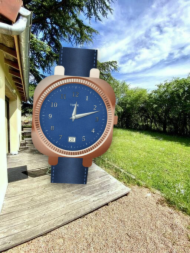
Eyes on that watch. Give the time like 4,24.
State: 12,12
